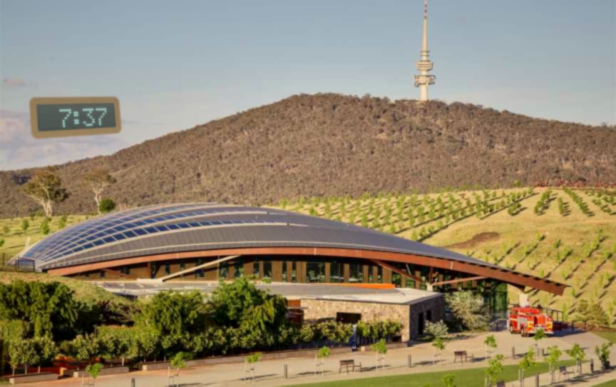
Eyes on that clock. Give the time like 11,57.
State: 7,37
